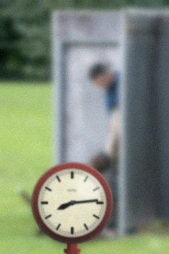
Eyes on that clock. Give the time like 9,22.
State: 8,14
